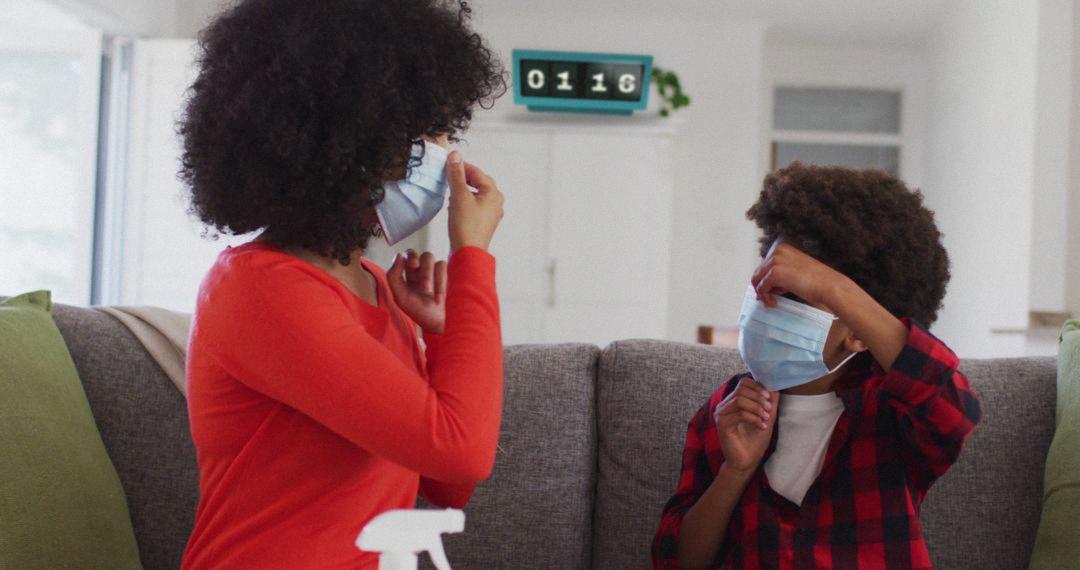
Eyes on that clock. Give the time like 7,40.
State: 1,16
